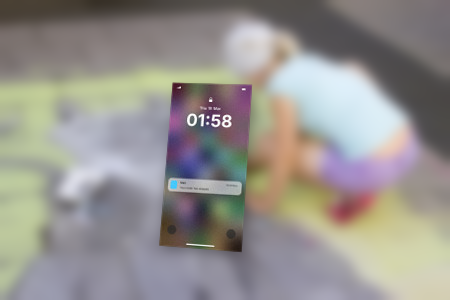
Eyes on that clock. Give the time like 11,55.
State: 1,58
